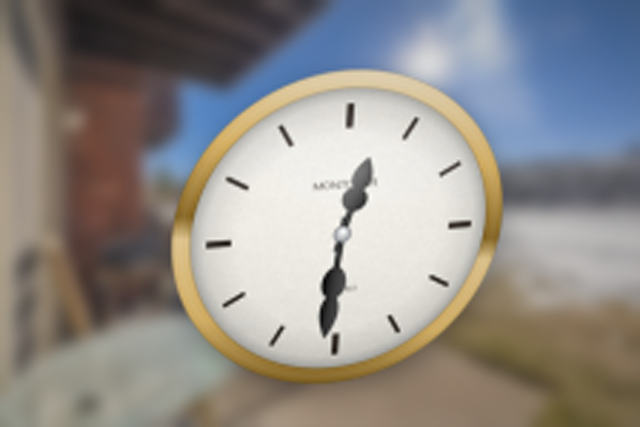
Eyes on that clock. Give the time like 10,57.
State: 12,31
